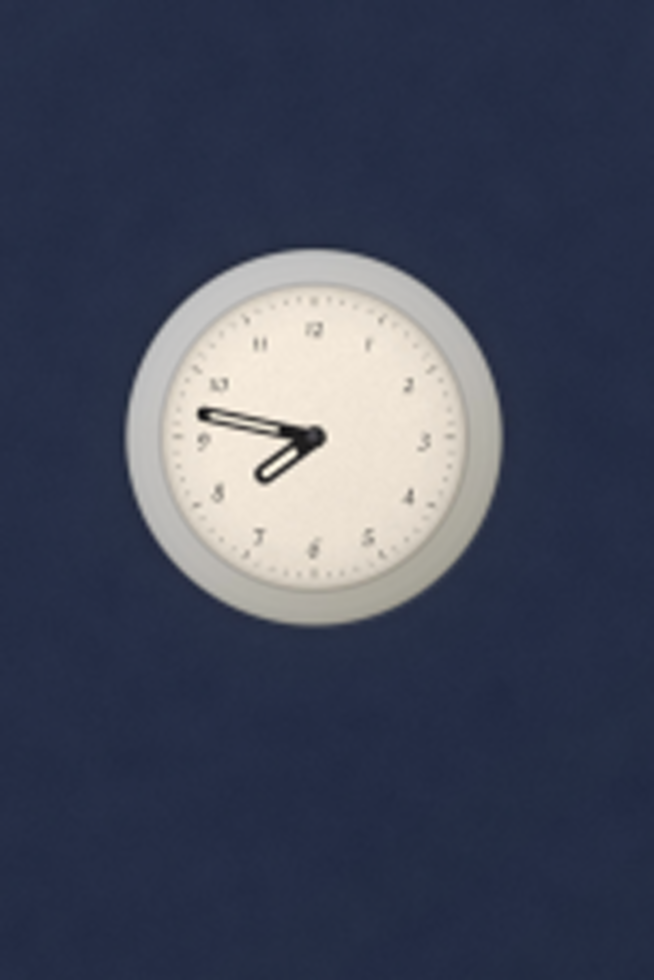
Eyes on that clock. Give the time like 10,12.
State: 7,47
